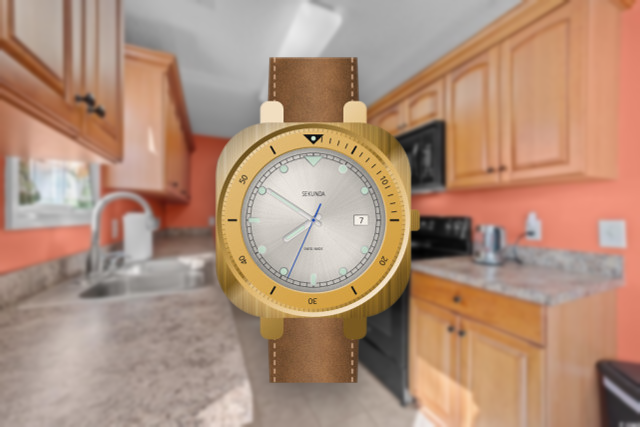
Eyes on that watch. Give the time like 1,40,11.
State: 7,50,34
